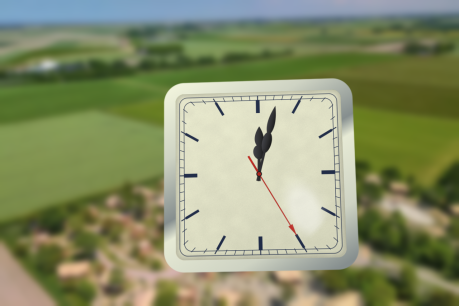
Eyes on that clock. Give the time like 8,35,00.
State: 12,02,25
